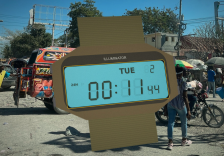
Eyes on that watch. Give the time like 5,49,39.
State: 0,11,44
